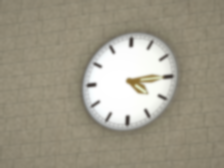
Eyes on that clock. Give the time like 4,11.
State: 4,15
